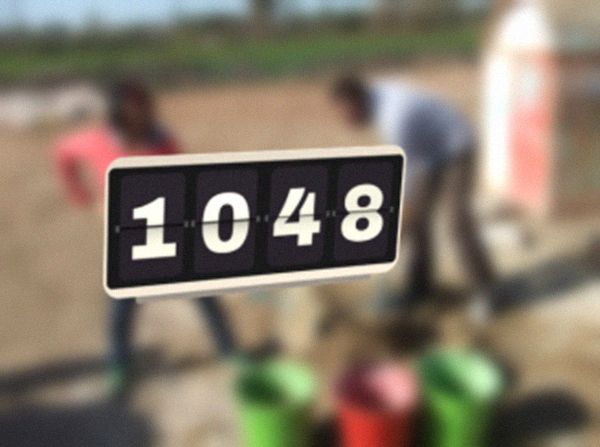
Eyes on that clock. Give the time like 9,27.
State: 10,48
